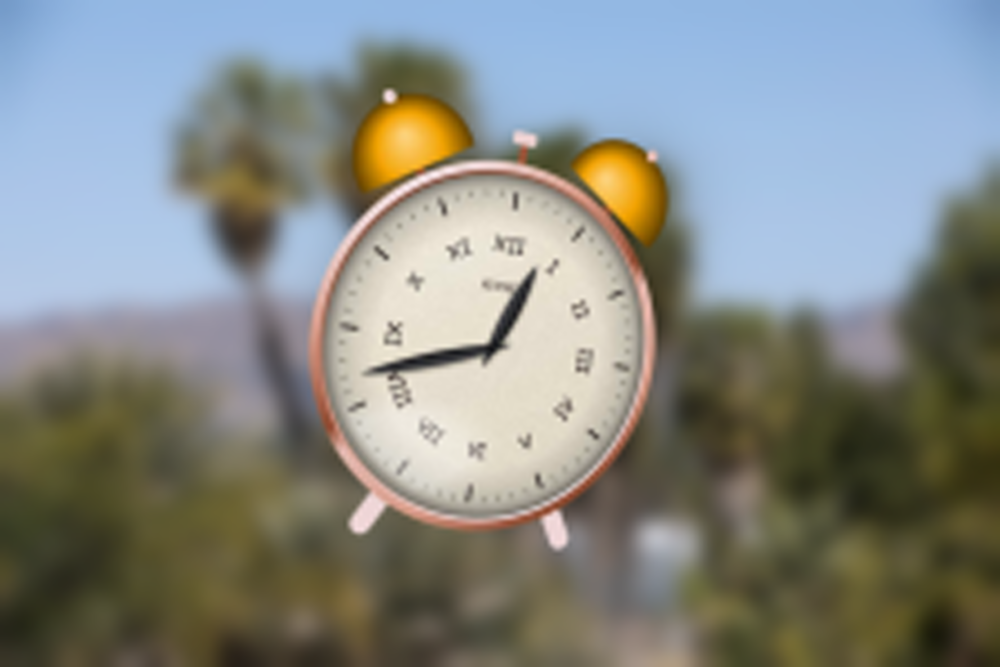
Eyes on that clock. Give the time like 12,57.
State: 12,42
